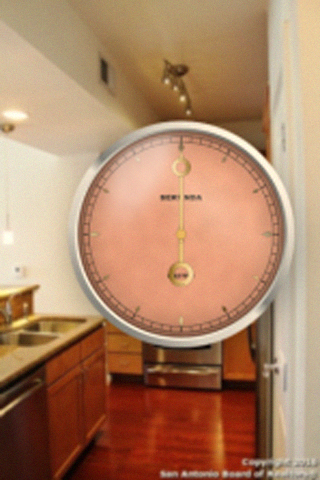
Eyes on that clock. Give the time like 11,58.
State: 6,00
